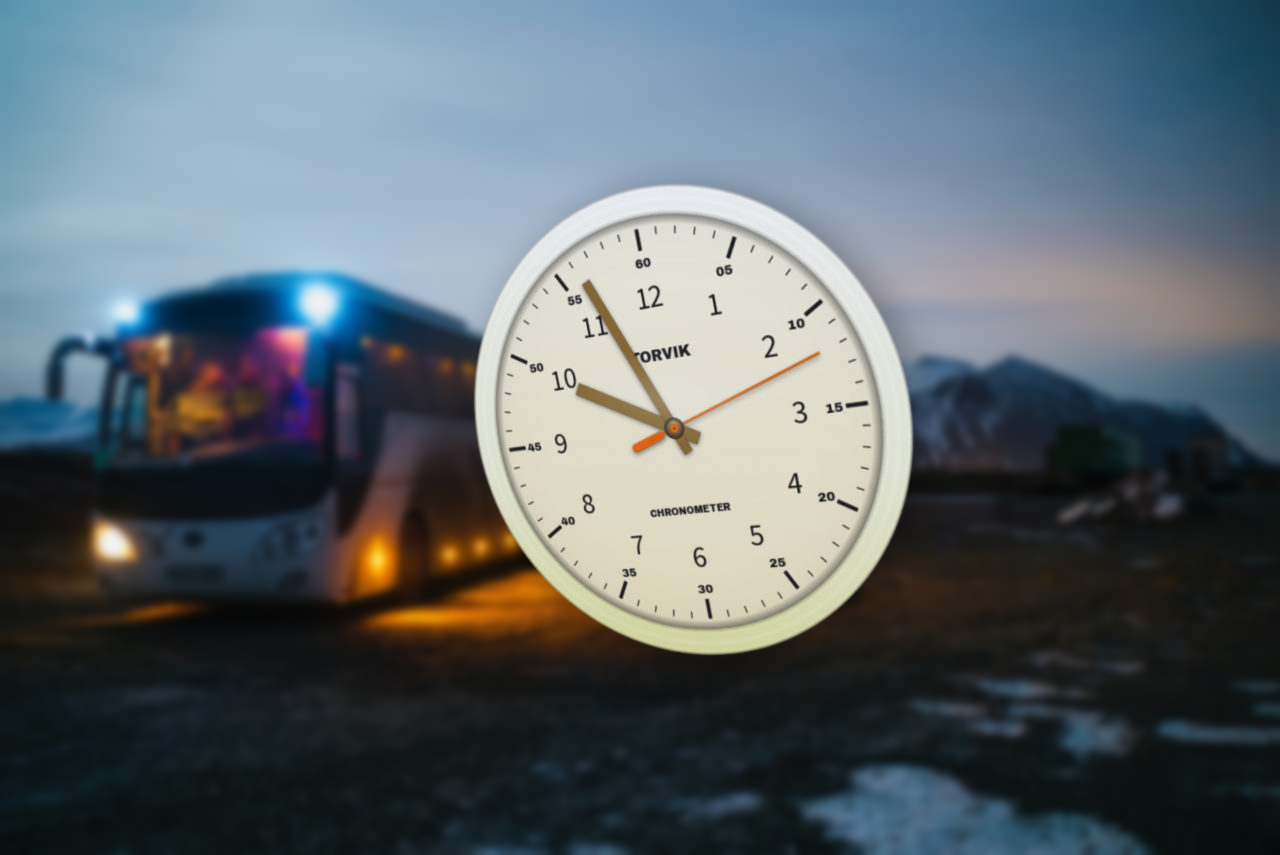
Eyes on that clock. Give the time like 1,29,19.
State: 9,56,12
